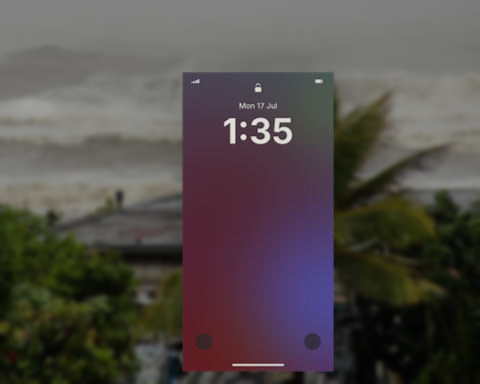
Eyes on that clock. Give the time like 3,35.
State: 1,35
